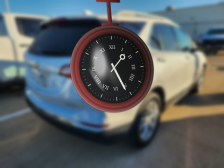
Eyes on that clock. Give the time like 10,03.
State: 1,26
